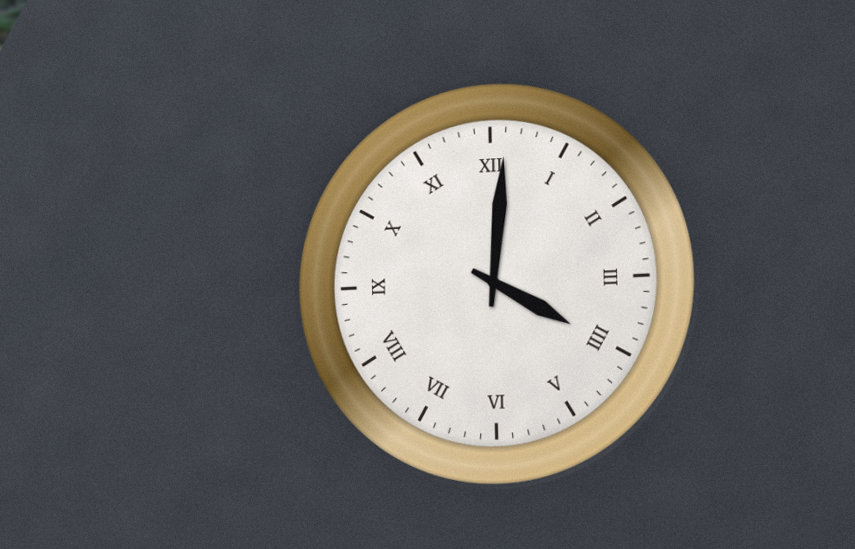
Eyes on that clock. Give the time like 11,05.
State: 4,01
